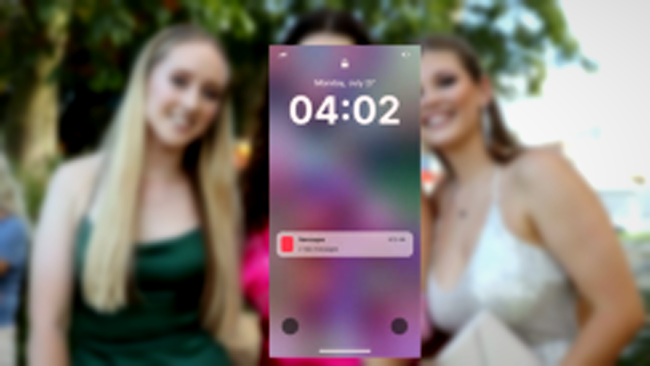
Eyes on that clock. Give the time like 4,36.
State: 4,02
